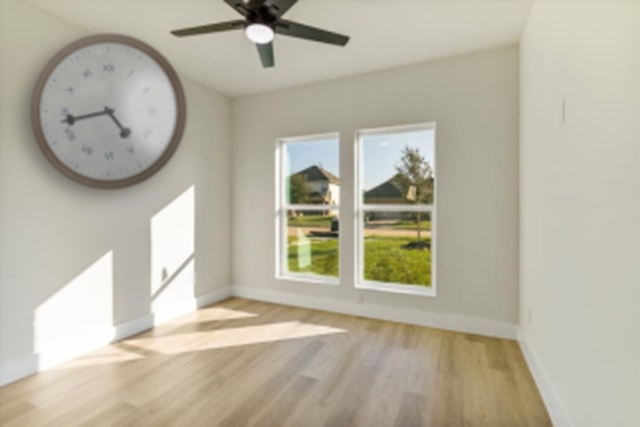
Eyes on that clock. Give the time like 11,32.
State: 4,43
